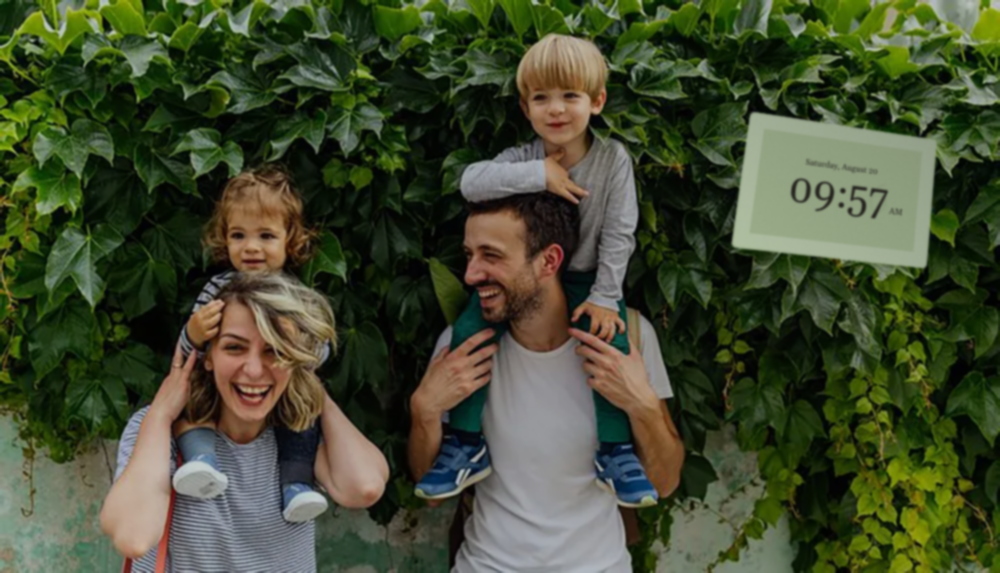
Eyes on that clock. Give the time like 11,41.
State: 9,57
